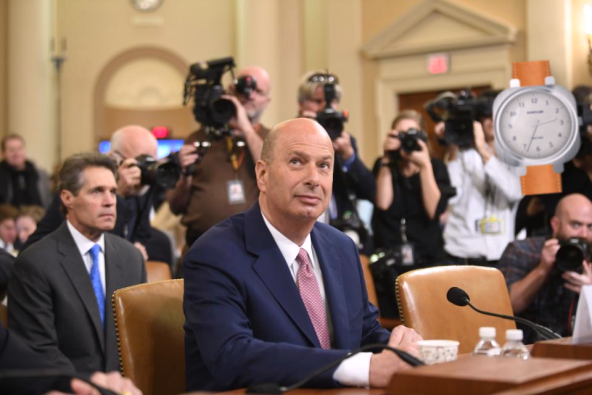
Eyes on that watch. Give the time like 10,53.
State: 2,34
